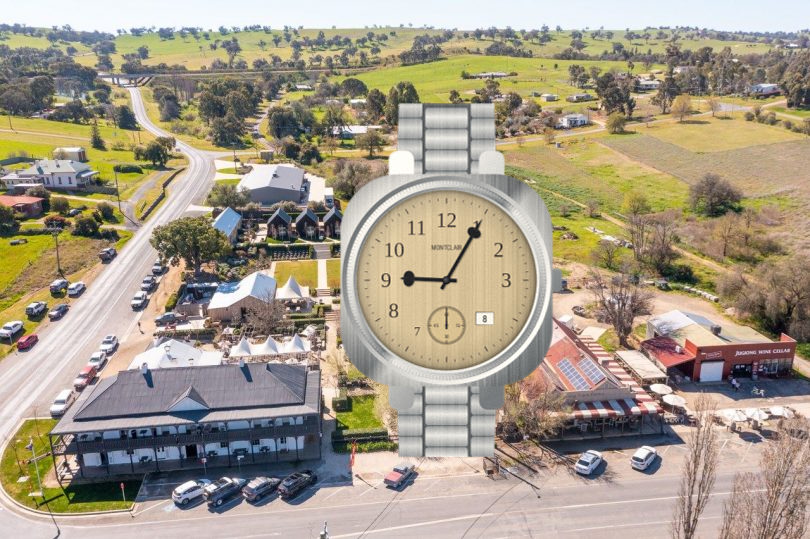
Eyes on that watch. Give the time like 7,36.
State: 9,05
